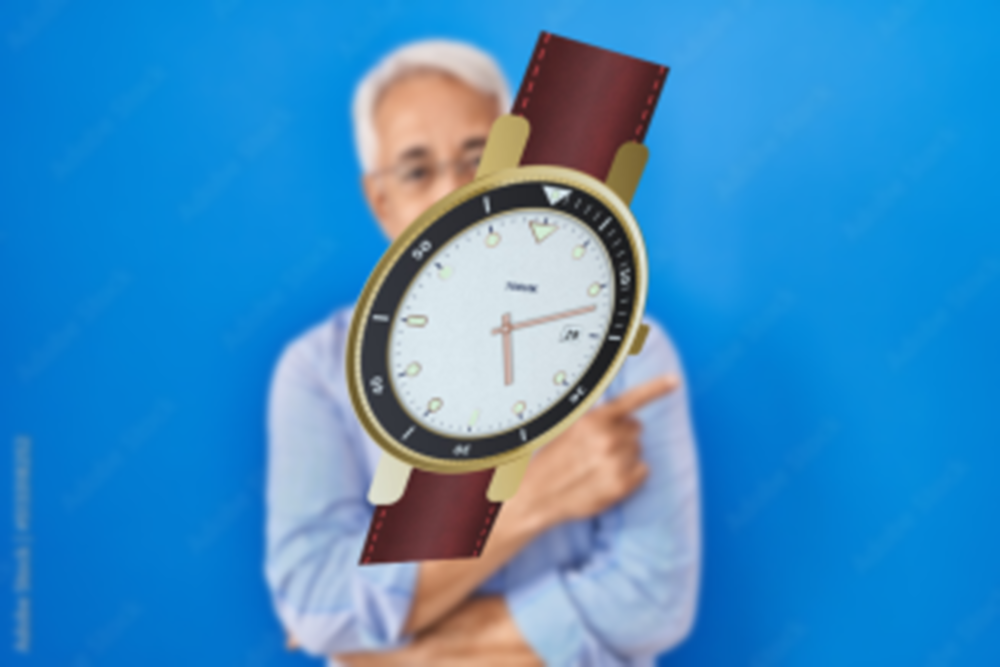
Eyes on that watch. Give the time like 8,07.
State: 5,12
